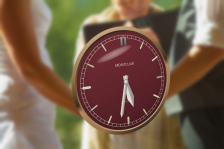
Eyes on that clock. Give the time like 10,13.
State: 5,32
